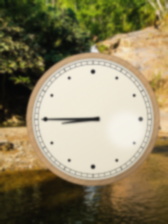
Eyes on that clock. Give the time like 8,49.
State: 8,45
